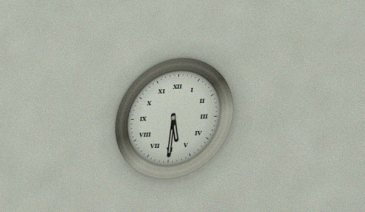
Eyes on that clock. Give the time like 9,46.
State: 5,30
